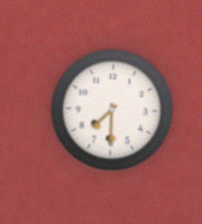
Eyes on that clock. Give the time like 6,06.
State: 7,30
